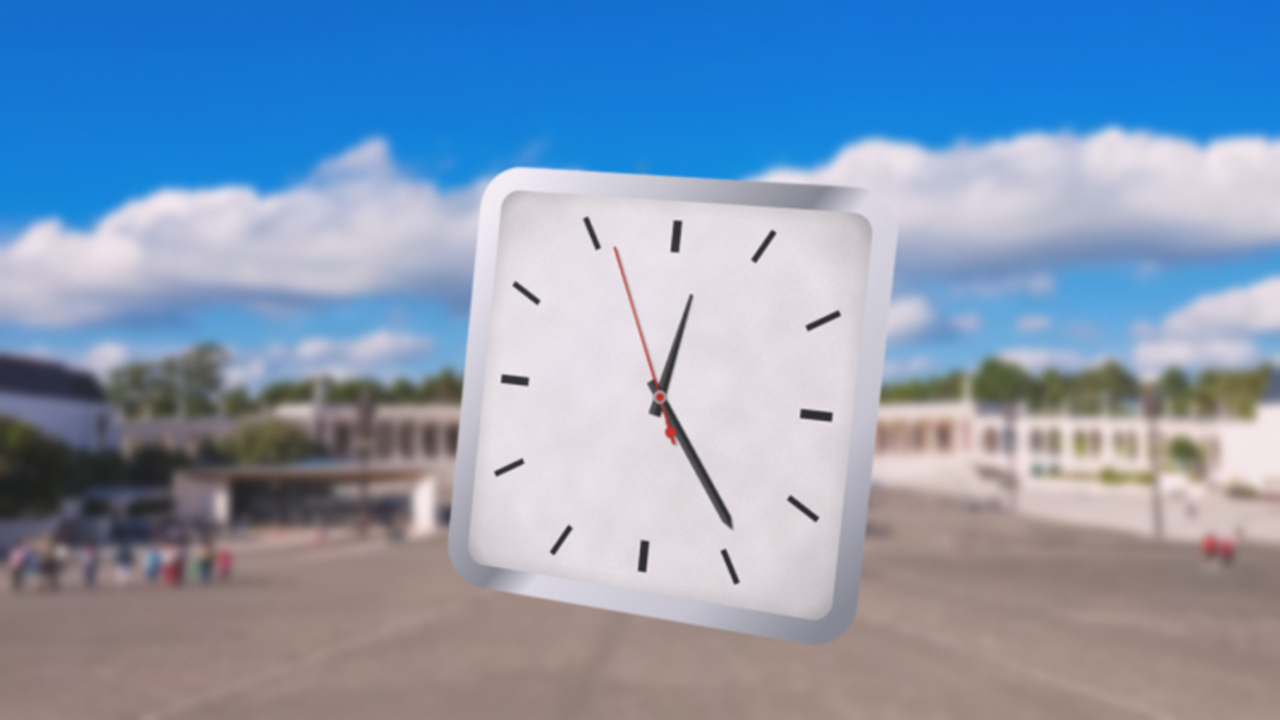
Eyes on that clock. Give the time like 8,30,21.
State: 12,23,56
